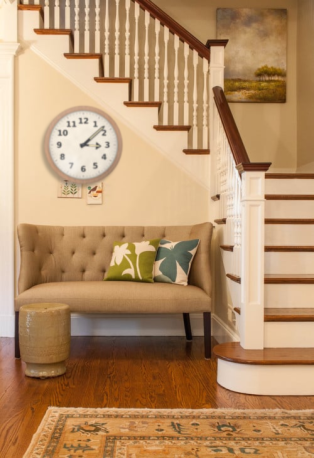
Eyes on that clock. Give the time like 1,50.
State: 3,08
